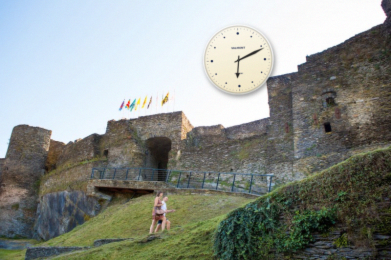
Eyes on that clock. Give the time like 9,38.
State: 6,11
